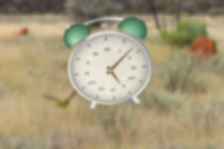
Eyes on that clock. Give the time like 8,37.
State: 5,08
